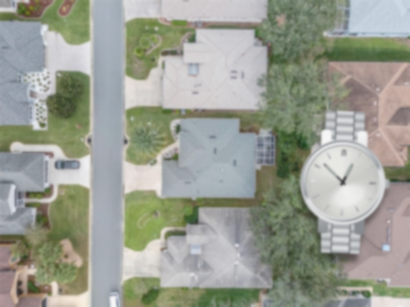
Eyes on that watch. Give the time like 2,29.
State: 12,52
